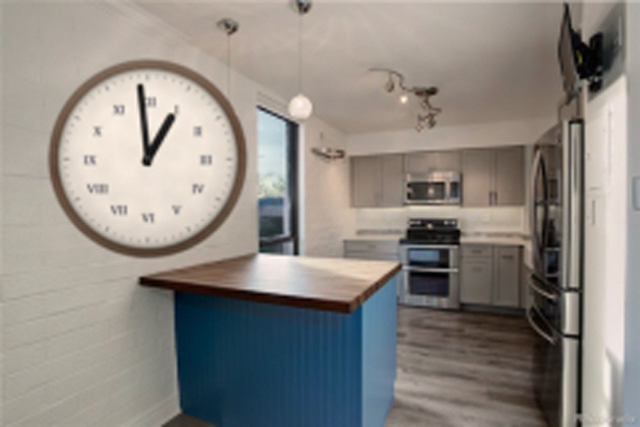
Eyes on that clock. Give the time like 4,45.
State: 12,59
